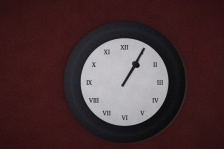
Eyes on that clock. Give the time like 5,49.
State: 1,05
